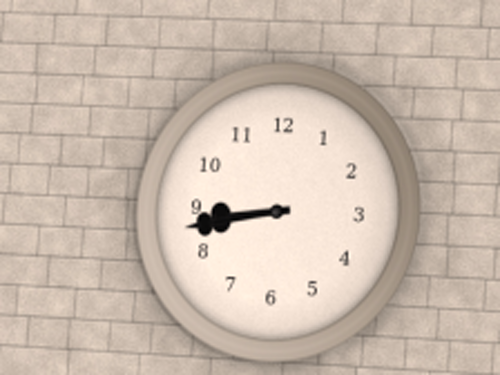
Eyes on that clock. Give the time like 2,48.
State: 8,43
